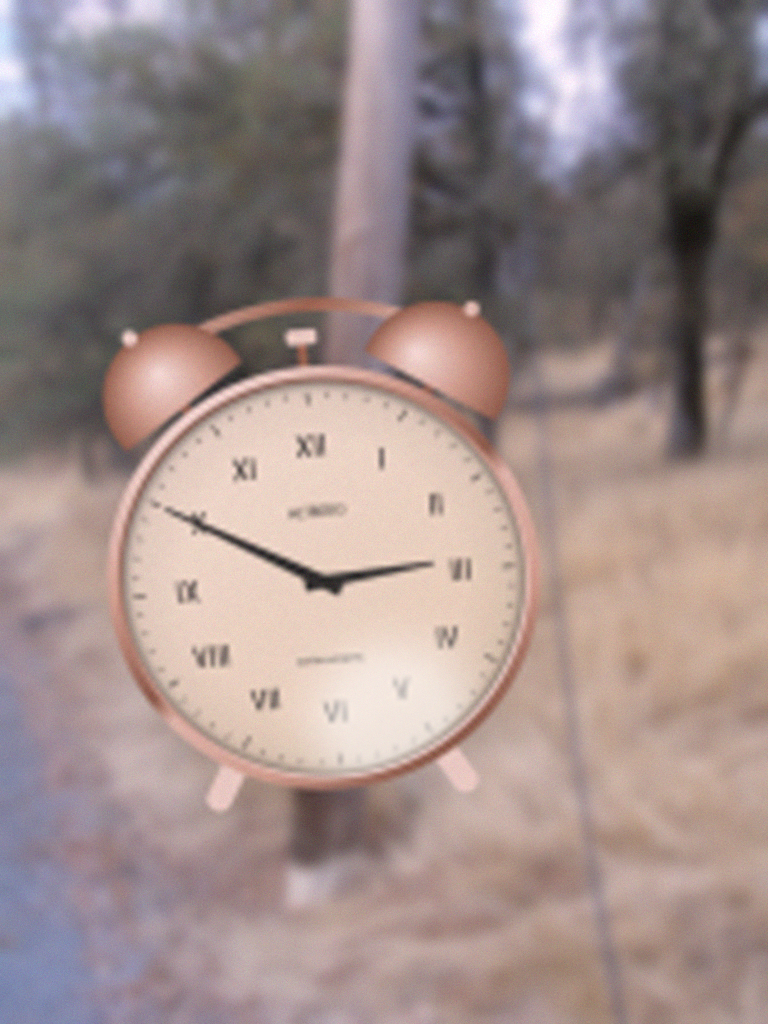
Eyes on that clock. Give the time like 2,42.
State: 2,50
